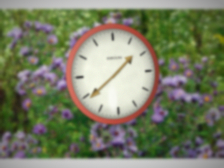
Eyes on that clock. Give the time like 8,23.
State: 1,39
